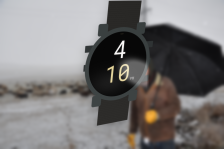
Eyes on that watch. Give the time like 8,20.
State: 4,10
